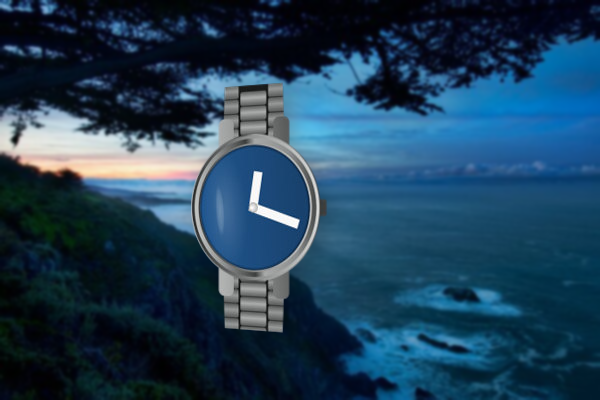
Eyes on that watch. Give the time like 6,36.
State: 12,18
